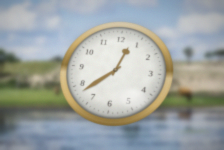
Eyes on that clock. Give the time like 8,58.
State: 12,38
